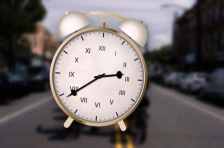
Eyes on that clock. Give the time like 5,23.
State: 2,39
